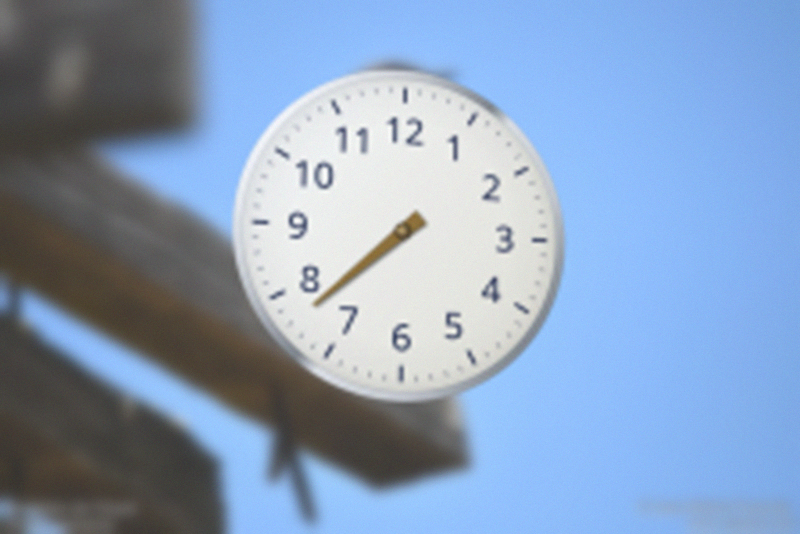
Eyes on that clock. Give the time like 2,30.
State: 7,38
